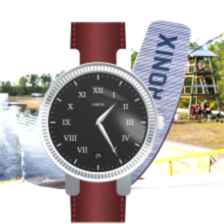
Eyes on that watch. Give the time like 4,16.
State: 1,25
